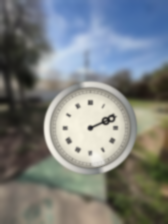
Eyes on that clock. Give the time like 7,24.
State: 2,11
